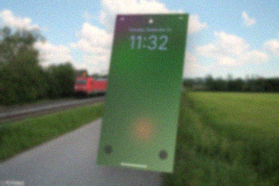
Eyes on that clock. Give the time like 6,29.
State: 11,32
